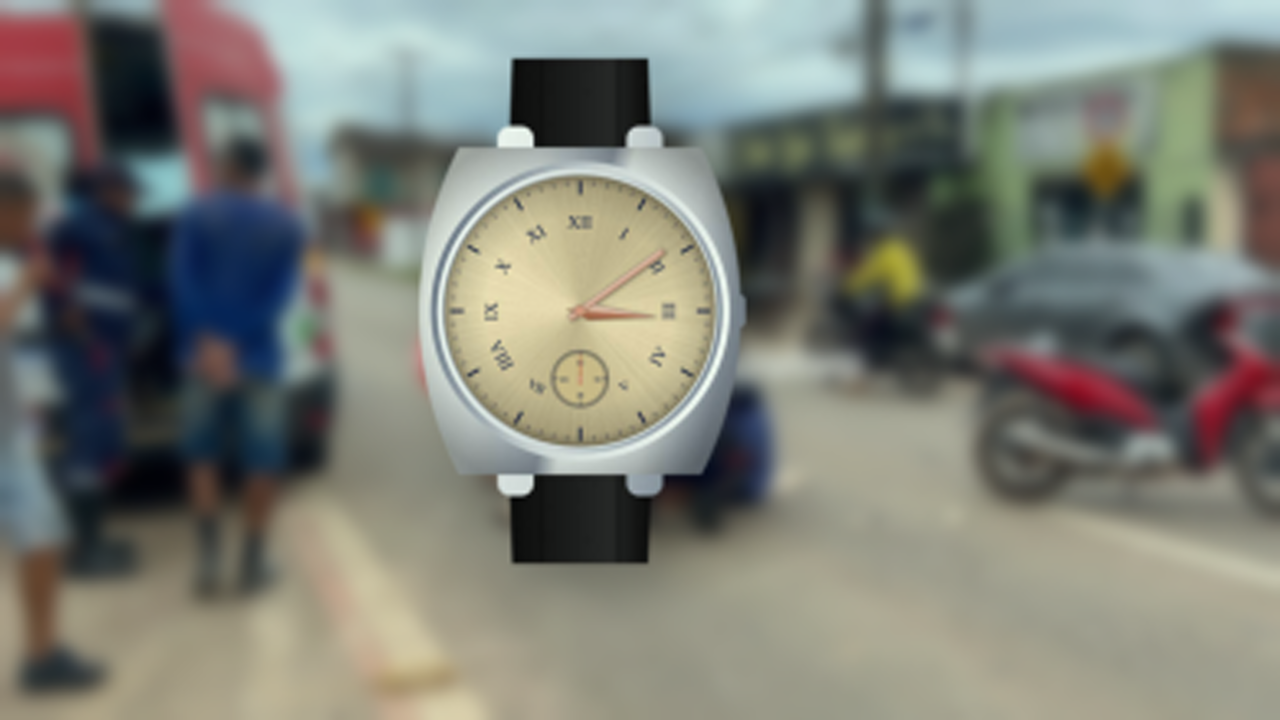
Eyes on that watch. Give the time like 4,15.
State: 3,09
